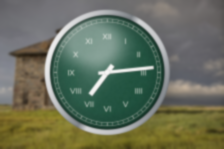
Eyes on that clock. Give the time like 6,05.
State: 7,14
